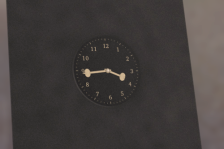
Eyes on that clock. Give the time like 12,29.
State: 3,44
